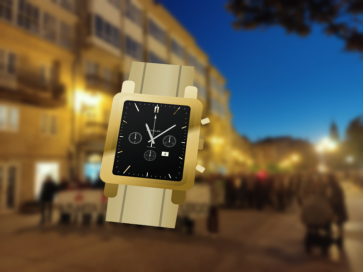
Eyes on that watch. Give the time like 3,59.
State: 11,08
